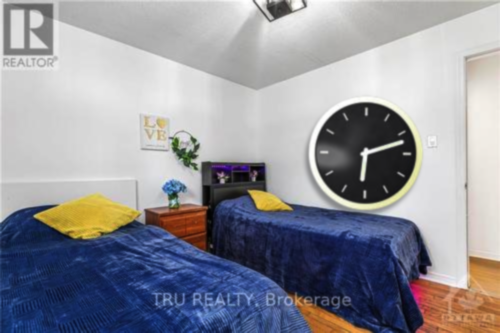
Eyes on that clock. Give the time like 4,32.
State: 6,12
